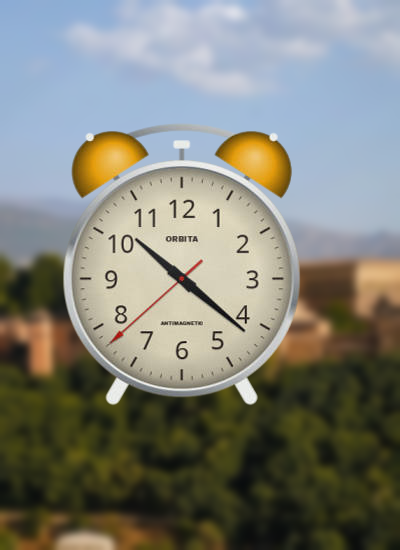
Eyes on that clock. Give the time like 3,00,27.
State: 10,21,38
